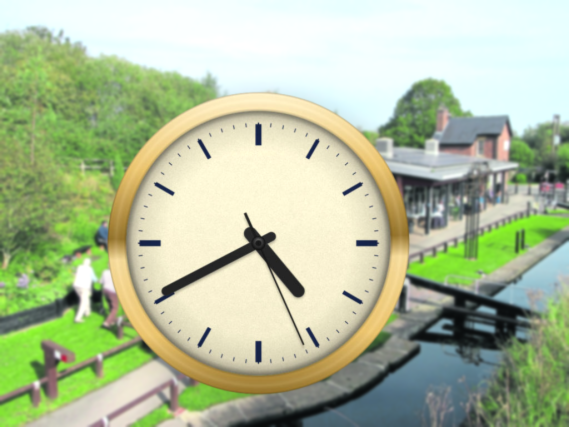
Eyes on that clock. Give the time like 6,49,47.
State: 4,40,26
